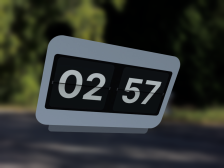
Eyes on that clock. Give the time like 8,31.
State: 2,57
